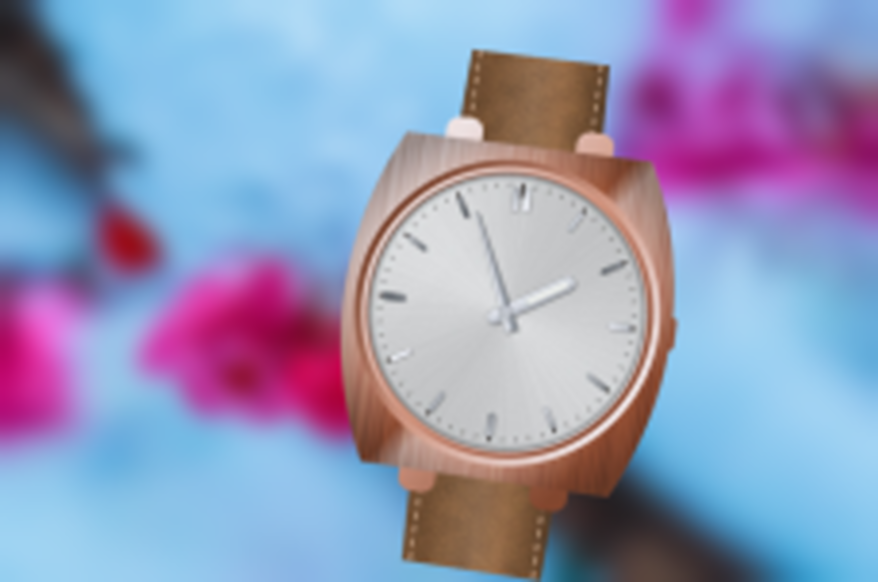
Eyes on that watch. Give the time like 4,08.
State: 1,56
